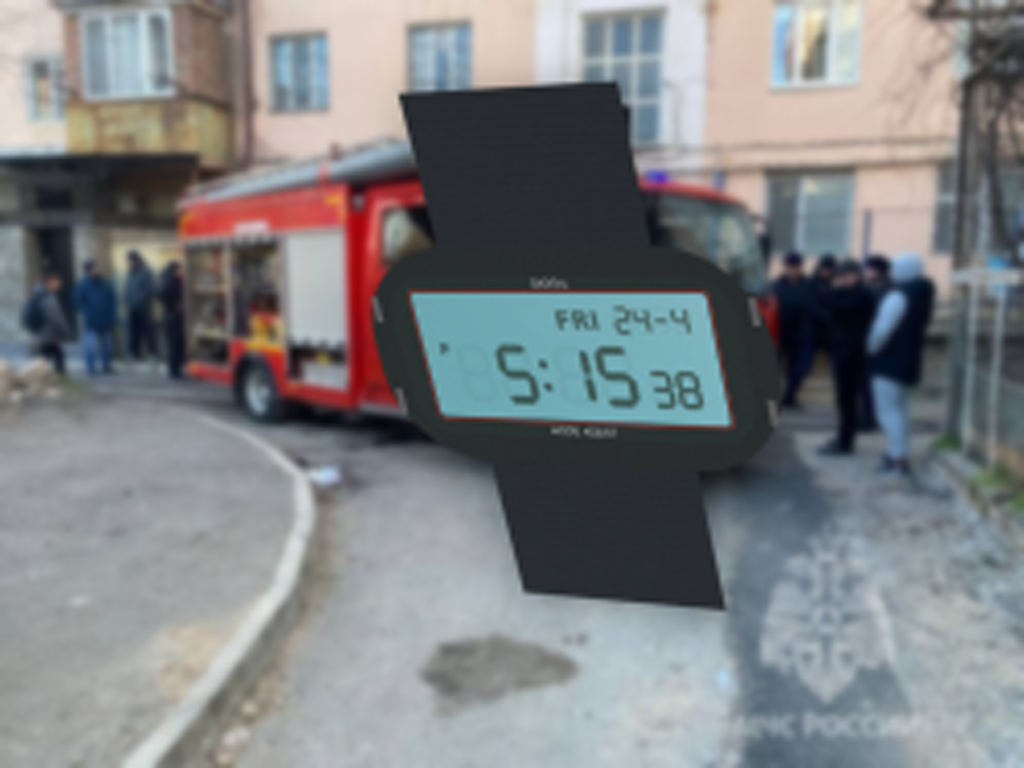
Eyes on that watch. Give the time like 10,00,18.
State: 5,15,38
